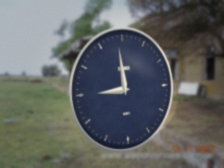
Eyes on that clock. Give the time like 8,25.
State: 8,59
